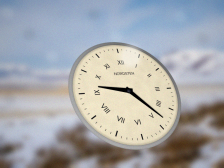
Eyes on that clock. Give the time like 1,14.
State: 9,23
